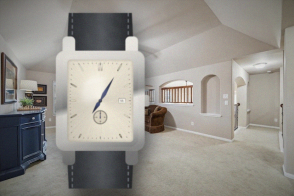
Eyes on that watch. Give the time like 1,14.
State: 7,05
